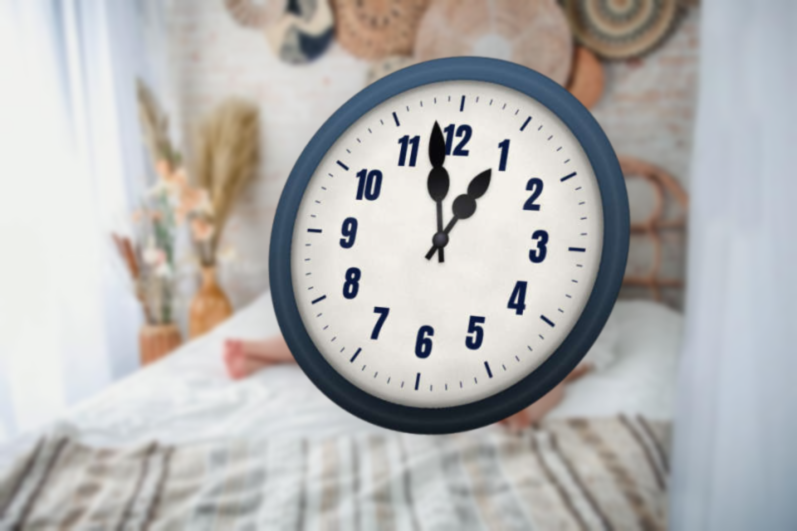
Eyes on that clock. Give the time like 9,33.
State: 12,58
